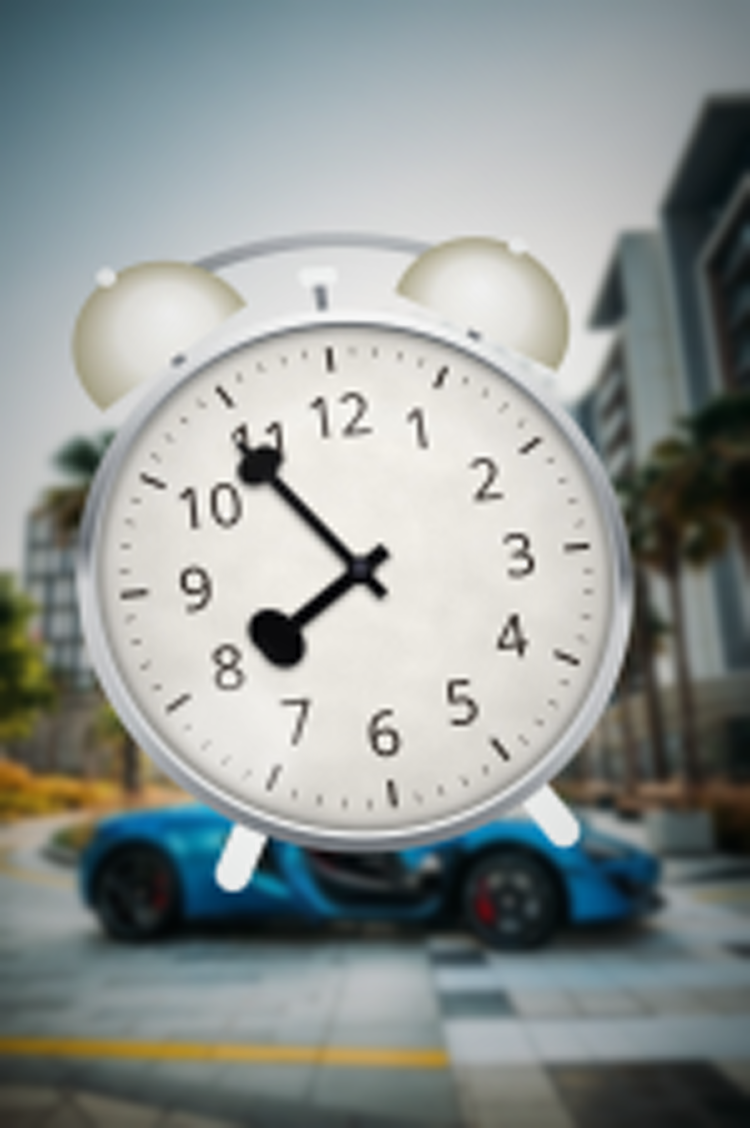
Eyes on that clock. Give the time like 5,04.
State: 7,54
